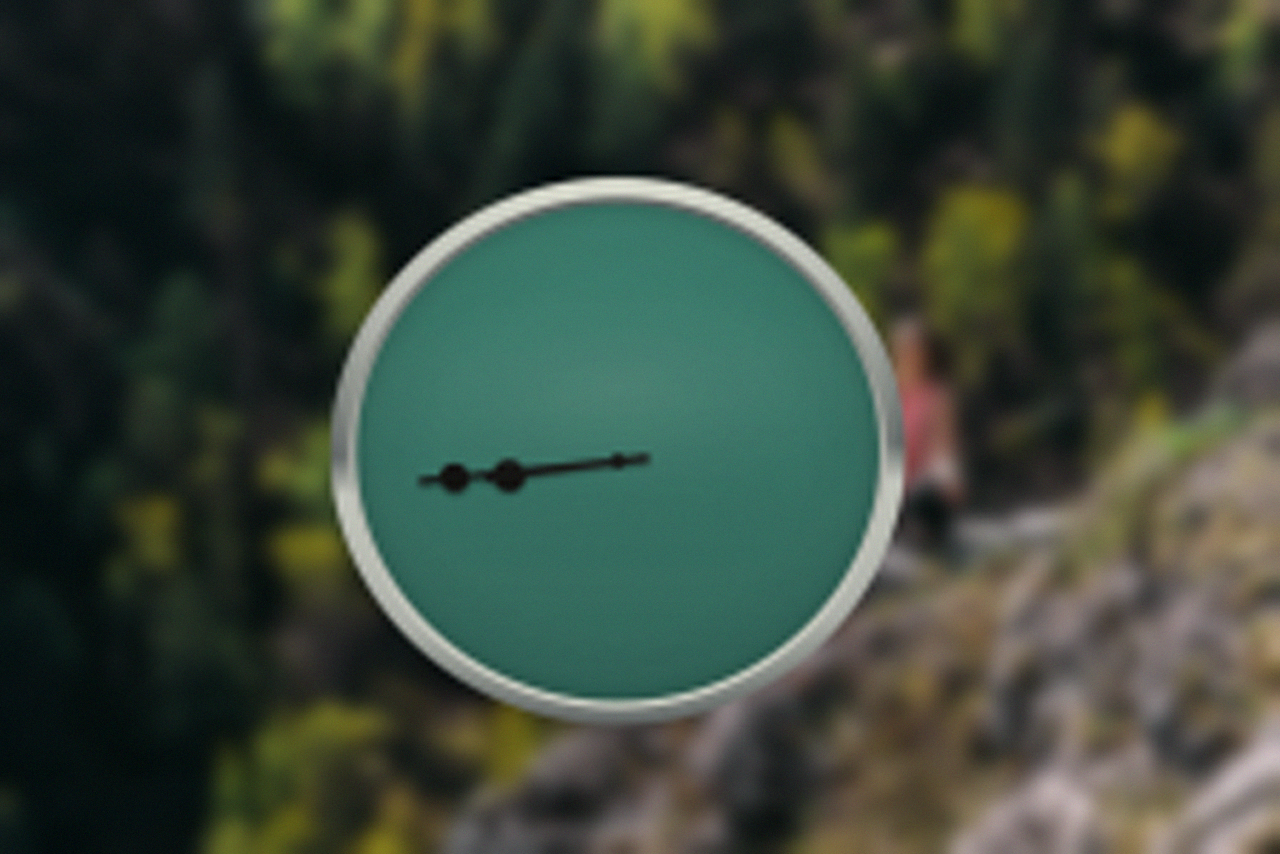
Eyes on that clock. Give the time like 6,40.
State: 8,44
